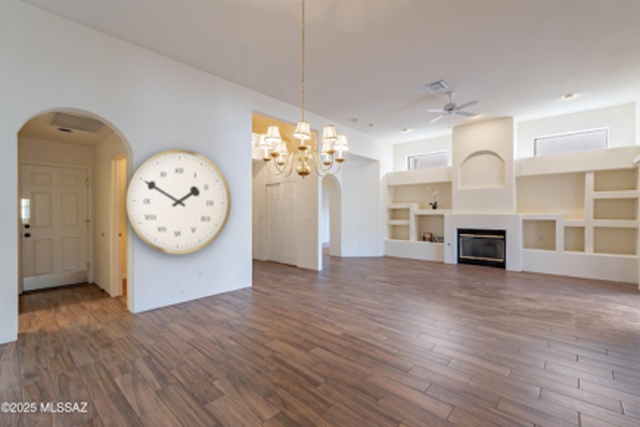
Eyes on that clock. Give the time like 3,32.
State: 1,50
